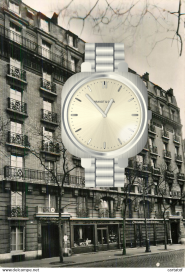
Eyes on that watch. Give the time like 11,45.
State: 12,53
